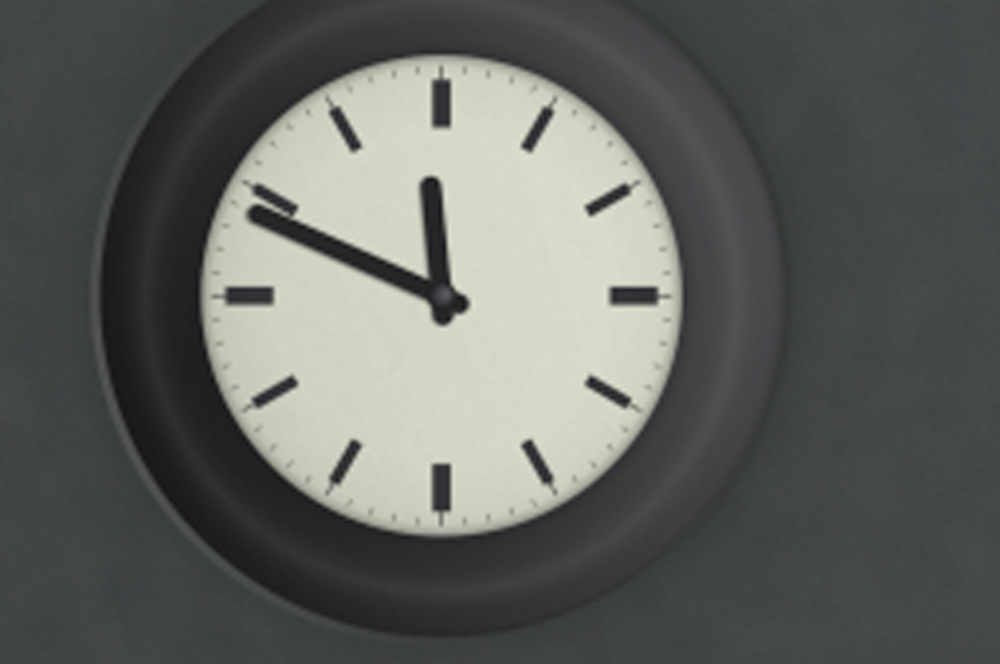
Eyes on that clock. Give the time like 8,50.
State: 11,49
